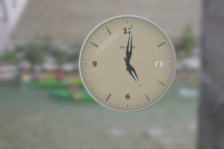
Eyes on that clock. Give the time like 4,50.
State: 5,01
